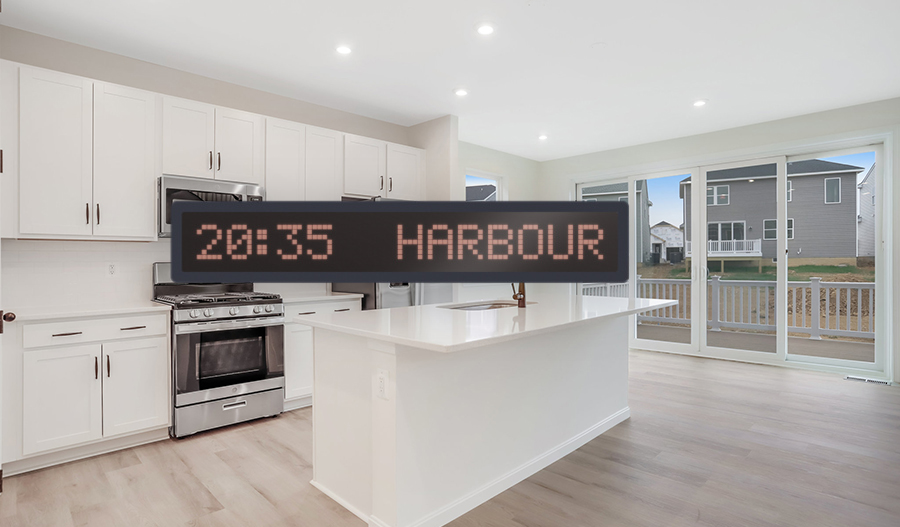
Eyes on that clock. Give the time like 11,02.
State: 20,35
